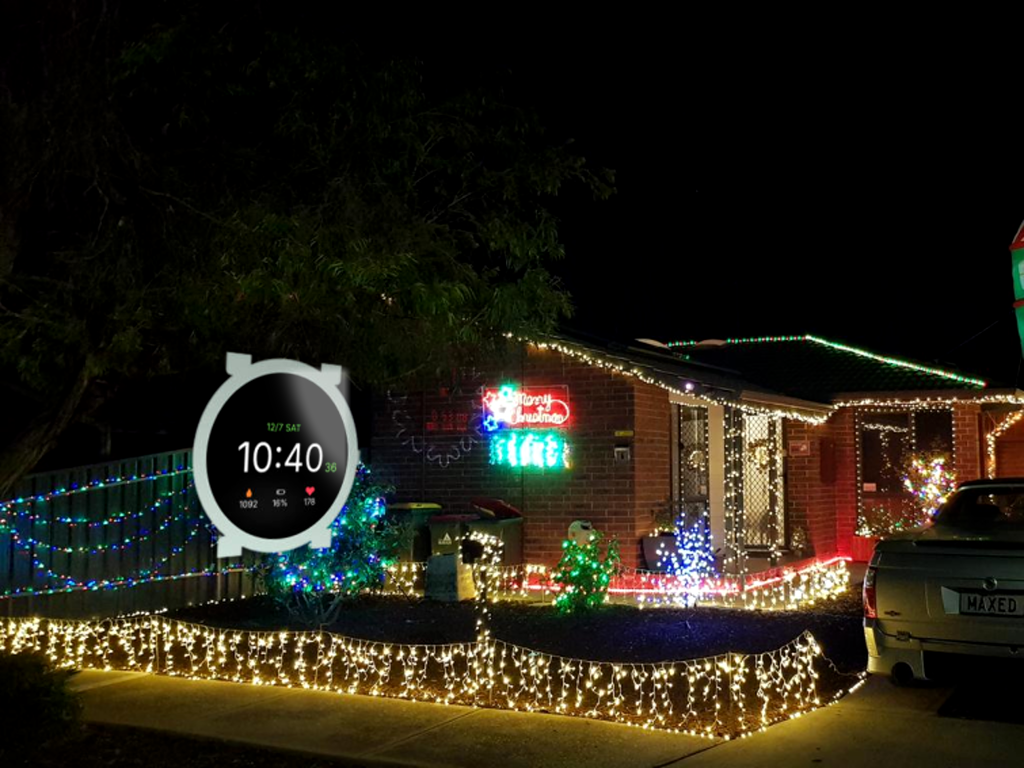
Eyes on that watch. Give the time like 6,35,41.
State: 10,40,36
